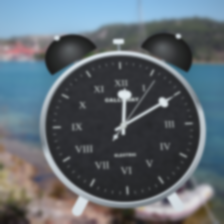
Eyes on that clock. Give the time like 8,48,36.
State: 12,10,06
